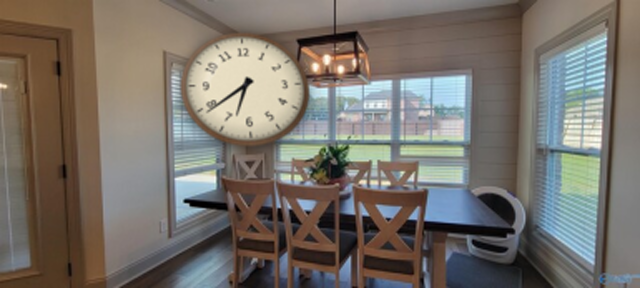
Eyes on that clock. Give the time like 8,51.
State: 6,39
